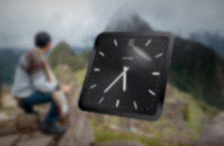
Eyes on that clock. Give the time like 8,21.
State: 5,36
